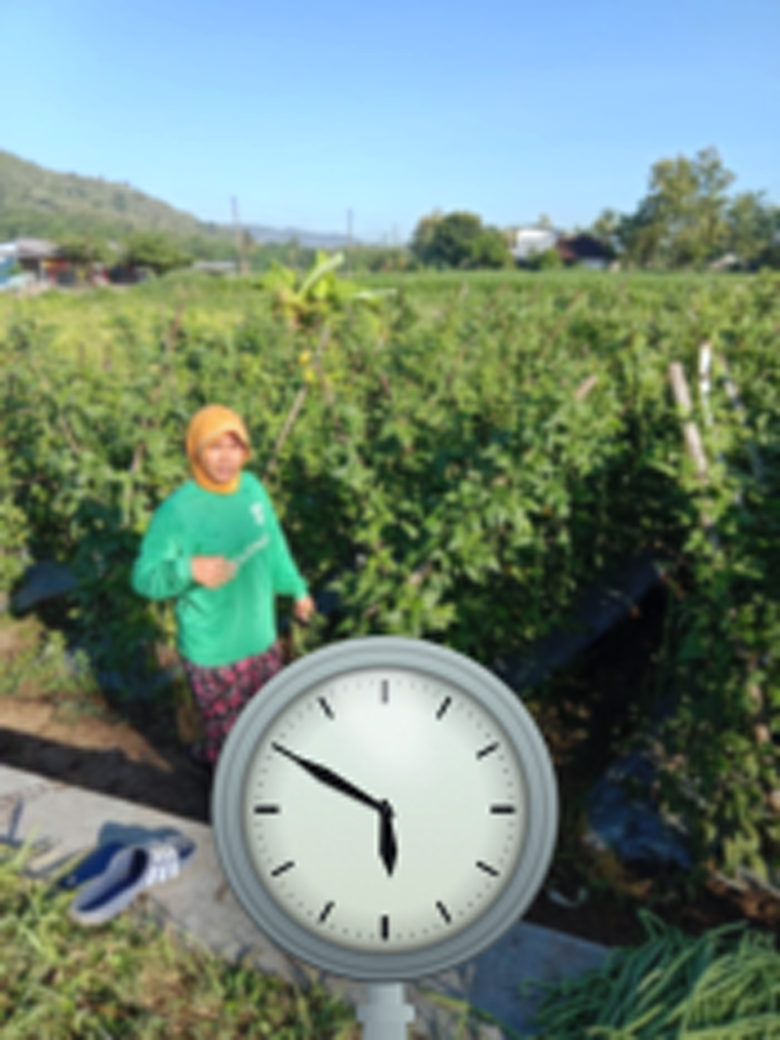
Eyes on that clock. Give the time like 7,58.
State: 5,50
